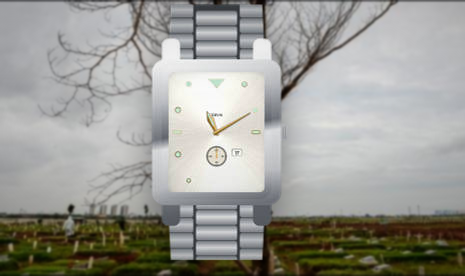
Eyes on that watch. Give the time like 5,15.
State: 11,10
